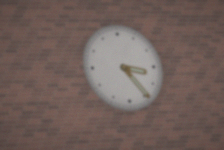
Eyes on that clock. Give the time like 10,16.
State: 3,24
